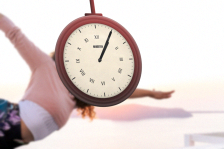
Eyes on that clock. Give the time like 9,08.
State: 1,05
